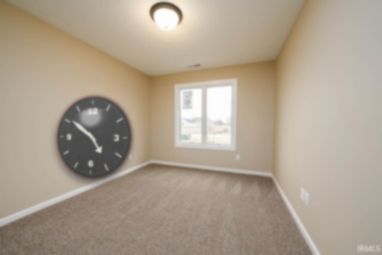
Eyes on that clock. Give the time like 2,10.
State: 4,51
